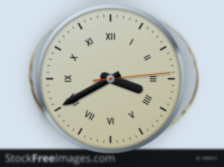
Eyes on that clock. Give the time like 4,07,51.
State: 3,40,14
